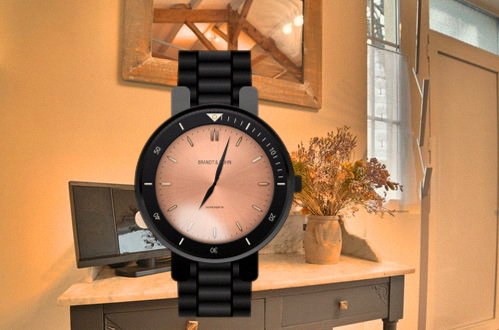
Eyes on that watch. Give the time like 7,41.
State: 7,03
